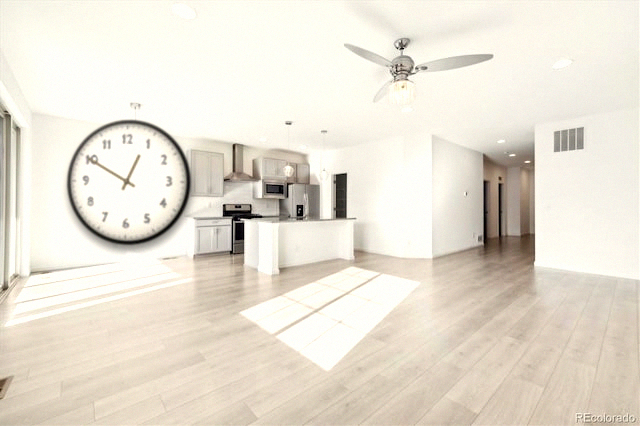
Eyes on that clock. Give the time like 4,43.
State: 12,50
